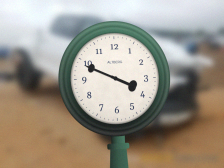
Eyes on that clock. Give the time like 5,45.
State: 3,49
